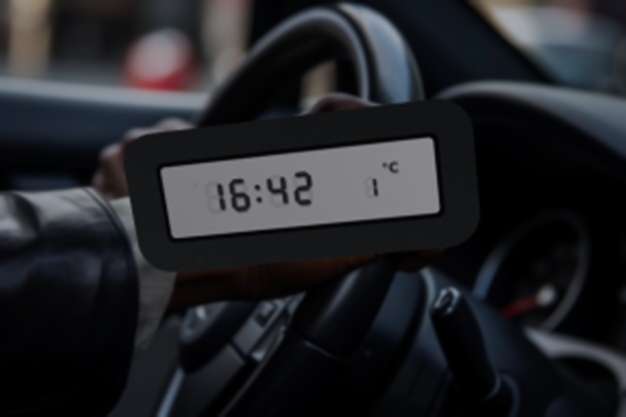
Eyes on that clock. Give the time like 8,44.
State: 16,42
